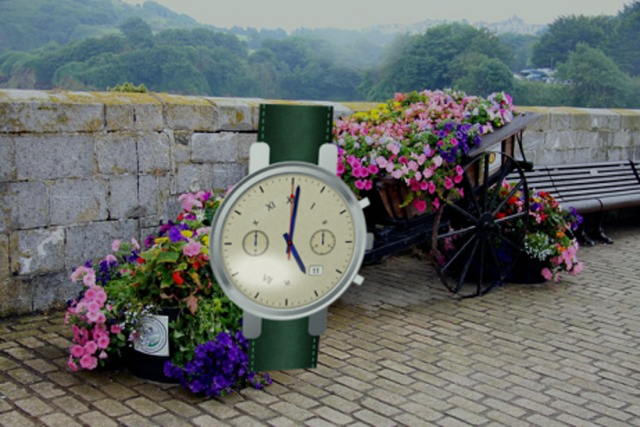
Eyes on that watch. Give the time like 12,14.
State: 5,01
